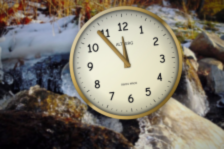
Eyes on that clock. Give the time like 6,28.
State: 11,54
